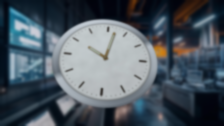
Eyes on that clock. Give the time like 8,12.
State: 10,02
